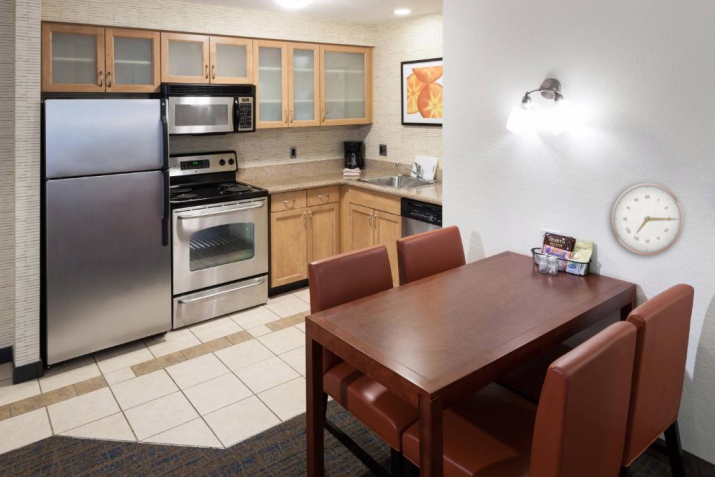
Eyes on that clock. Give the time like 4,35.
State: 7,15
